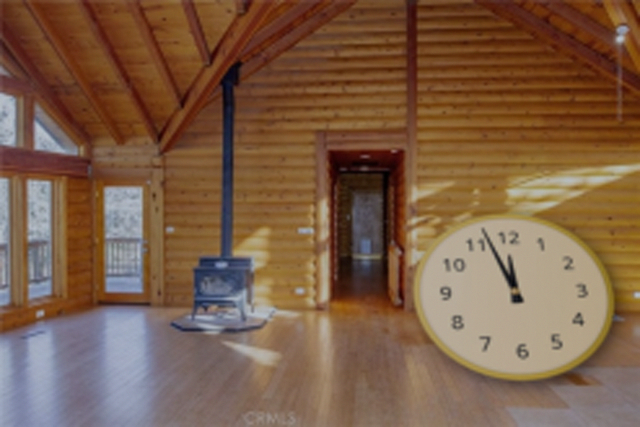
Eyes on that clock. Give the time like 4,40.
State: 11,57
